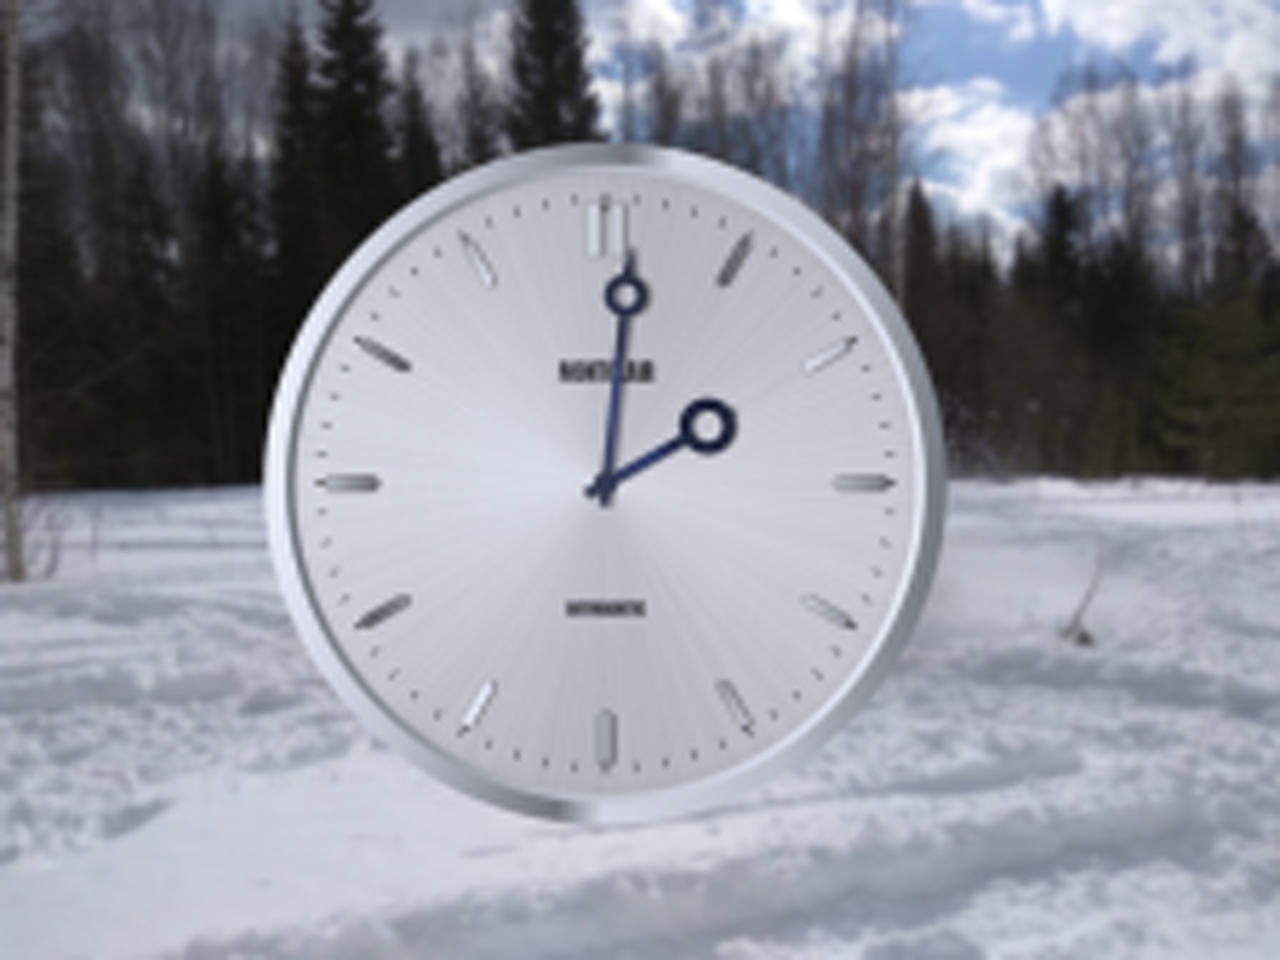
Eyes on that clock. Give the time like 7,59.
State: 2,01
